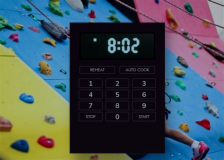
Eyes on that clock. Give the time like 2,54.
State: 8,02
